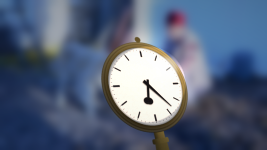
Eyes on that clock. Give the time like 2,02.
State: 6,23
